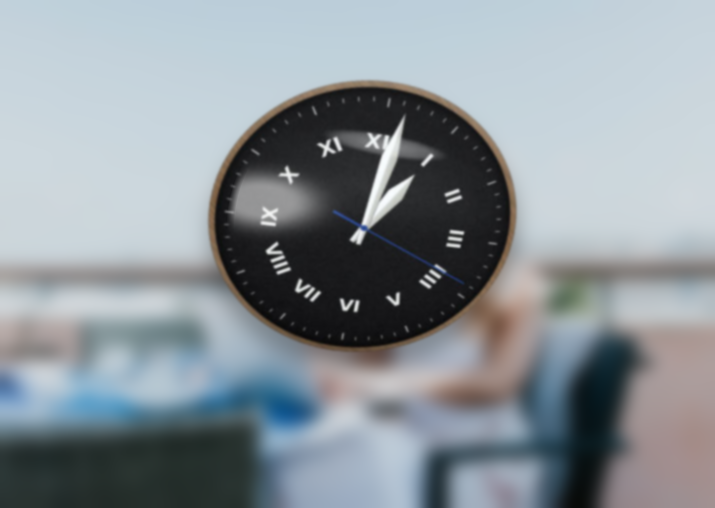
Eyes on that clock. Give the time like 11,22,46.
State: 1,01,19
